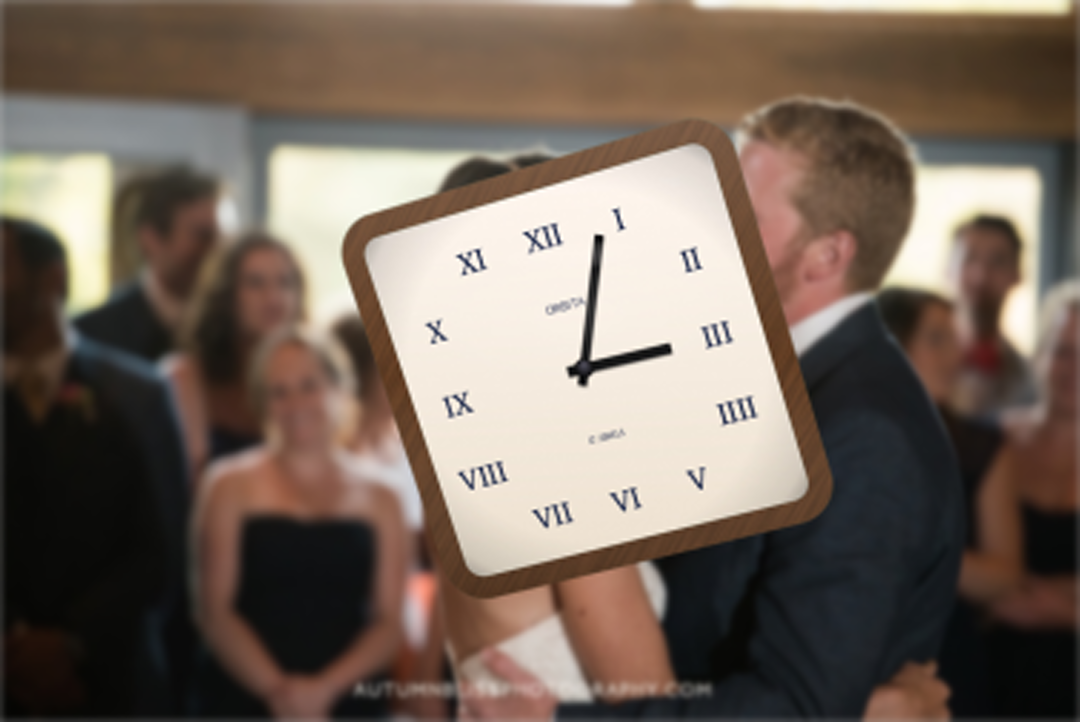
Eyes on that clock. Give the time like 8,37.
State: 3,04
